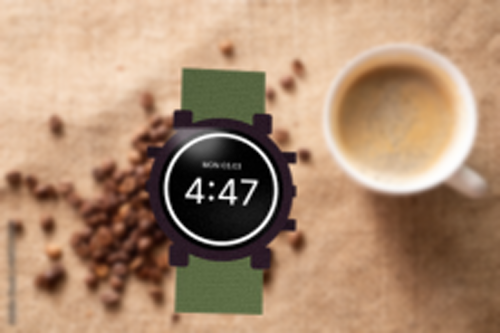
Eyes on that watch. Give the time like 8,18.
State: 4,47
